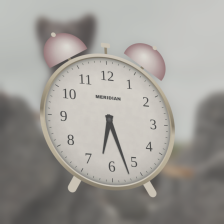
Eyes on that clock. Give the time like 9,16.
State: 6,27
